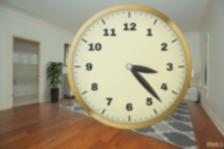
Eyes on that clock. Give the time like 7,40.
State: 3,23
